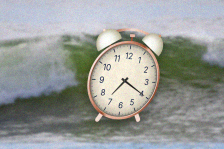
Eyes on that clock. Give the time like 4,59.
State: 7,20
